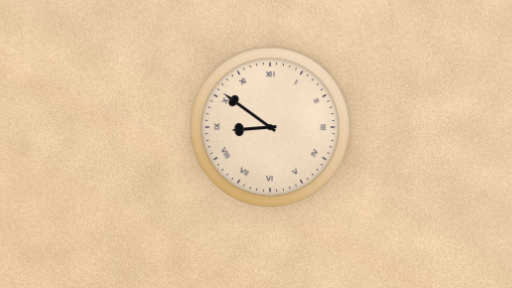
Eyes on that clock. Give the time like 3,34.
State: 8,51
